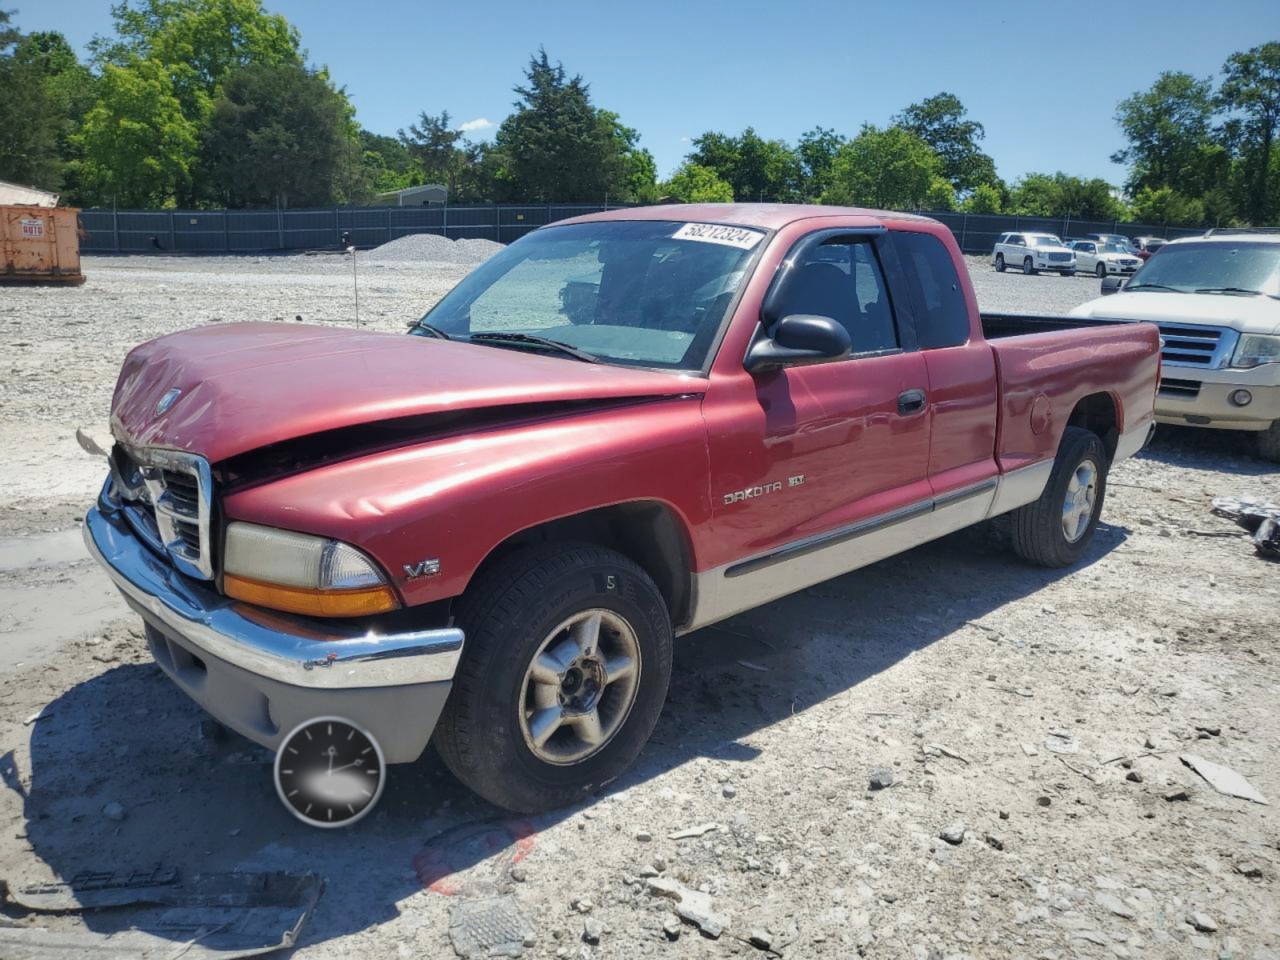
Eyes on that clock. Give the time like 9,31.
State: 12,12
